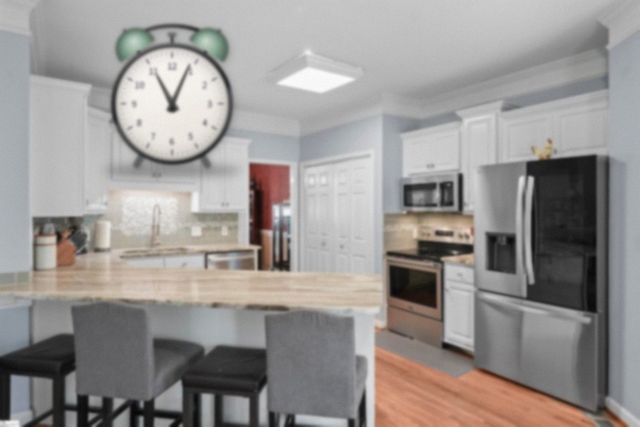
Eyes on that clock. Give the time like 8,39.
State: 11,04
